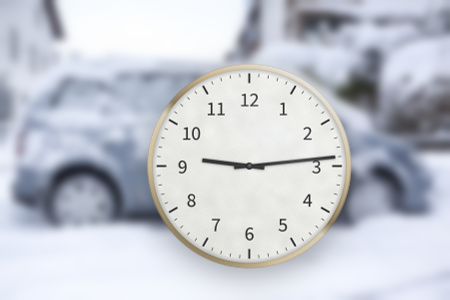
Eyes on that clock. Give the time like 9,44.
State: 9,14
